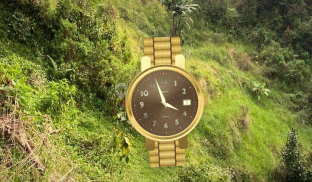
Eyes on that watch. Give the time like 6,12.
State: 3,57
